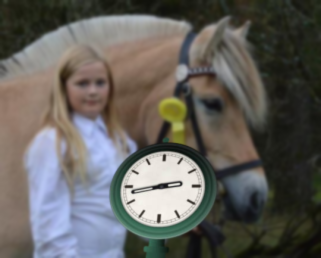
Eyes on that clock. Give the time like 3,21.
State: 2,43
